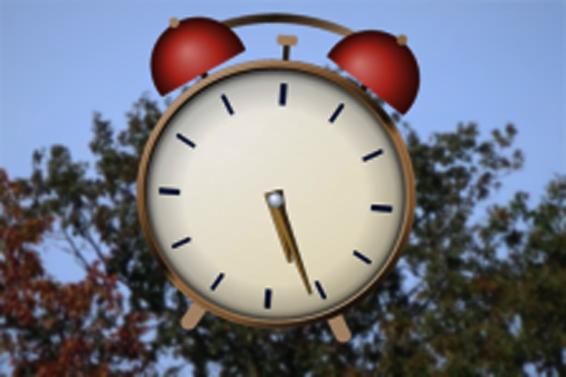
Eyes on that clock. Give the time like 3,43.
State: 5,26
